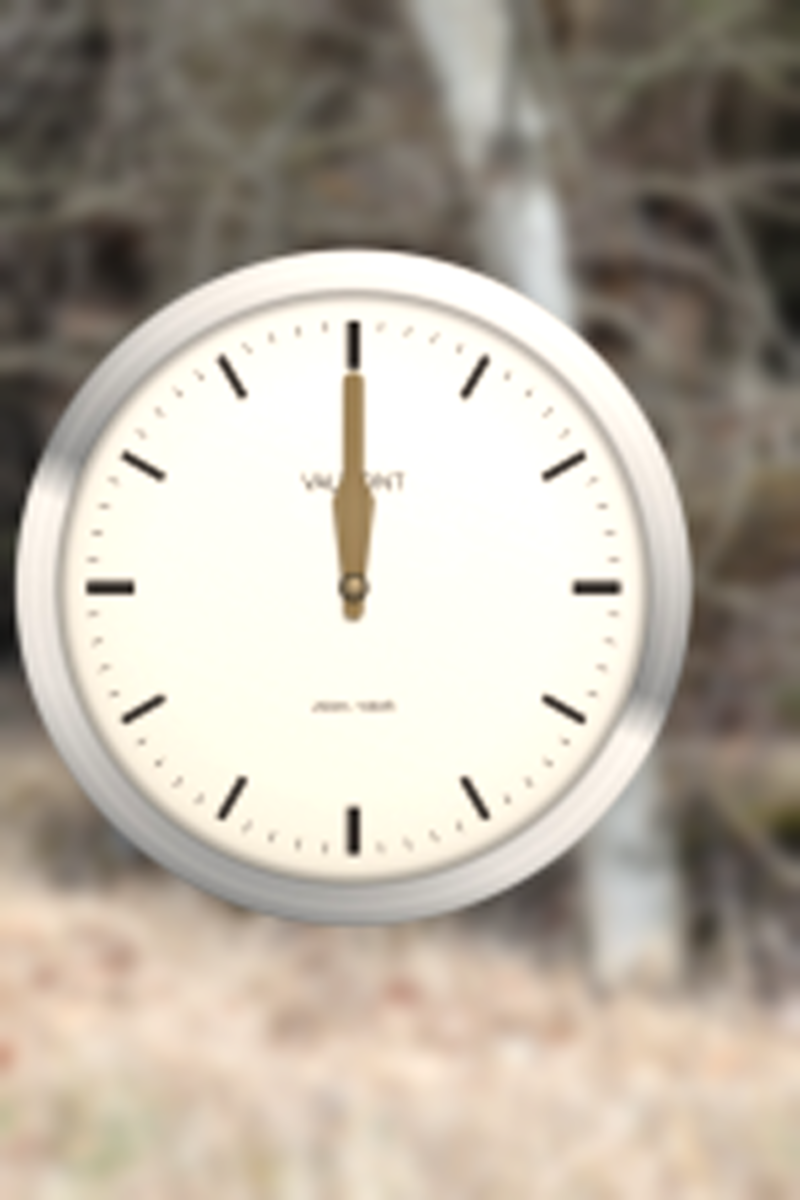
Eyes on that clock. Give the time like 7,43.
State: 12,00
